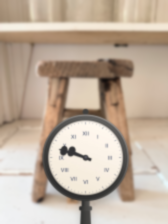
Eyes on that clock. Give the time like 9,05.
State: 9,48
